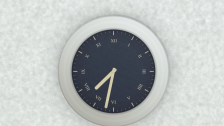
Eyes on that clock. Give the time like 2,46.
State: 7,32
